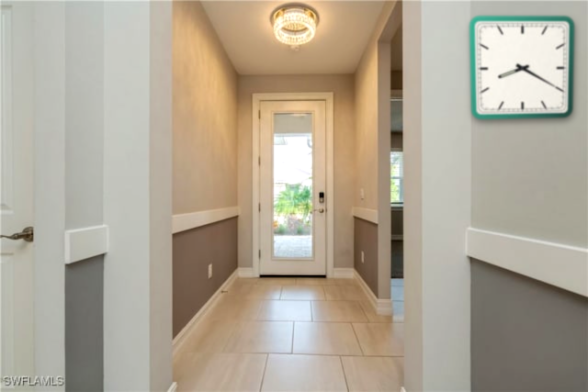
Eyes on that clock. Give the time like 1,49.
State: 8,20
